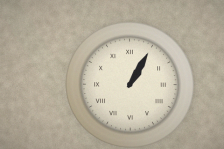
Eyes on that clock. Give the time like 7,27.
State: 1,05
